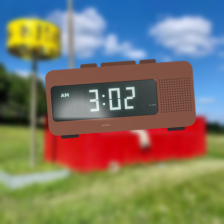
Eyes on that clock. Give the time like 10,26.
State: 3,02
